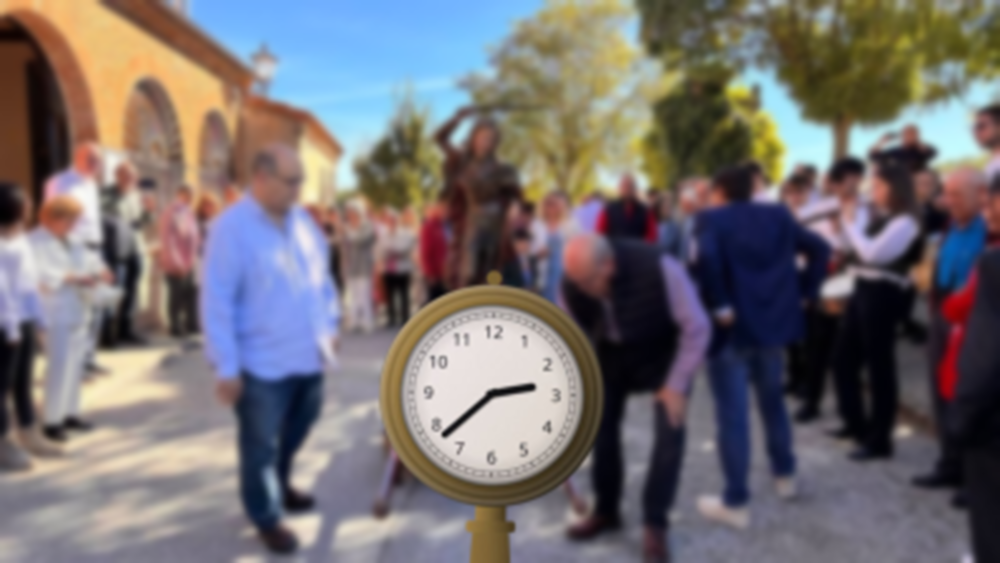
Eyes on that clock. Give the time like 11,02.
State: 2,38
